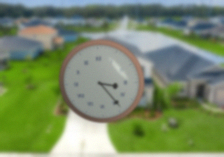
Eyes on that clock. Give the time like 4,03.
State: 3,24
